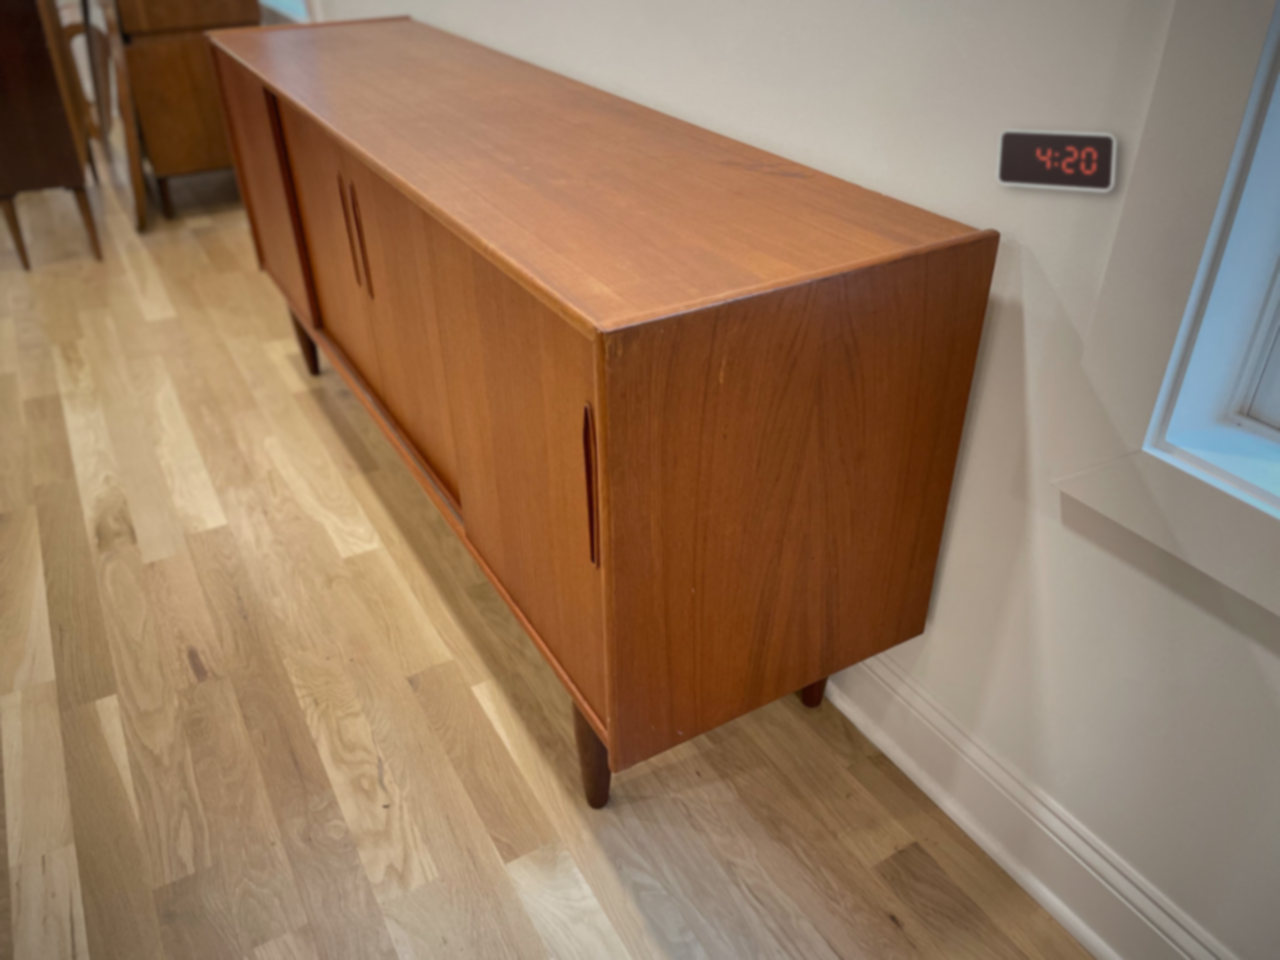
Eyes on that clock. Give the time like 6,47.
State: 4,20
